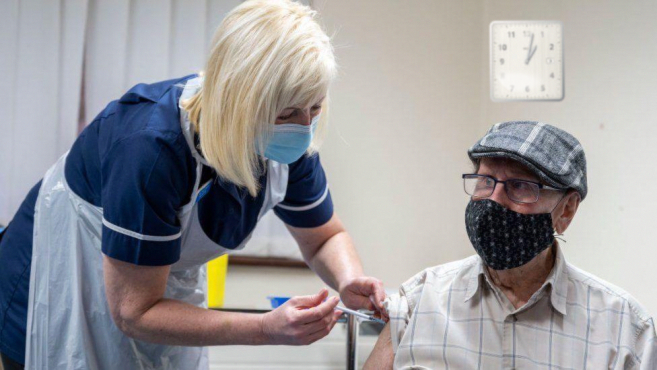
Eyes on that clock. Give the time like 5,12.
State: 1,02
